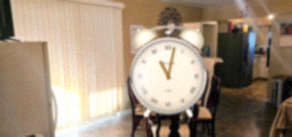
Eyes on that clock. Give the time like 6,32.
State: 11,02
